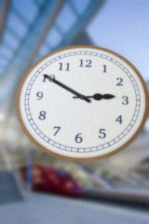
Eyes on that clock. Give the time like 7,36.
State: 2,50
